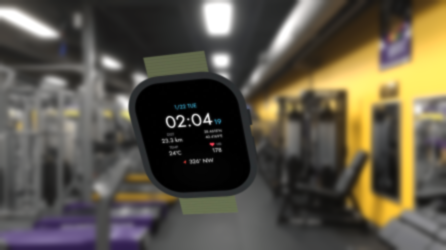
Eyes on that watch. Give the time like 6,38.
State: 2,04
